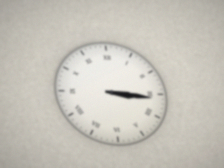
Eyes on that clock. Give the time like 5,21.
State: 3,16
